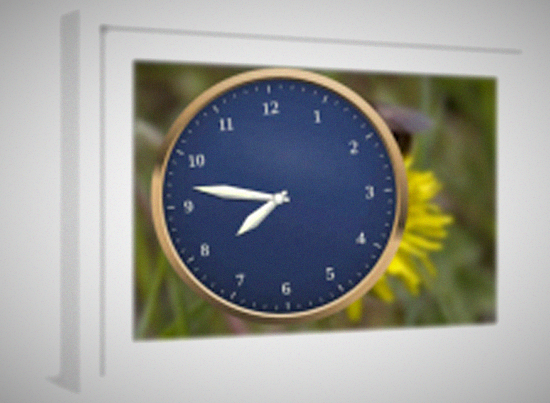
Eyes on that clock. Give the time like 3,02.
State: 7,47
